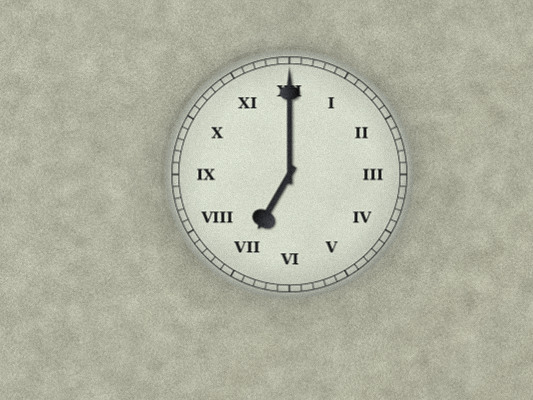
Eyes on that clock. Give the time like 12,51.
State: 7,00
